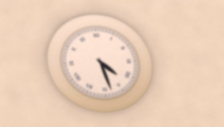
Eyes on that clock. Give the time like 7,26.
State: 4,28
